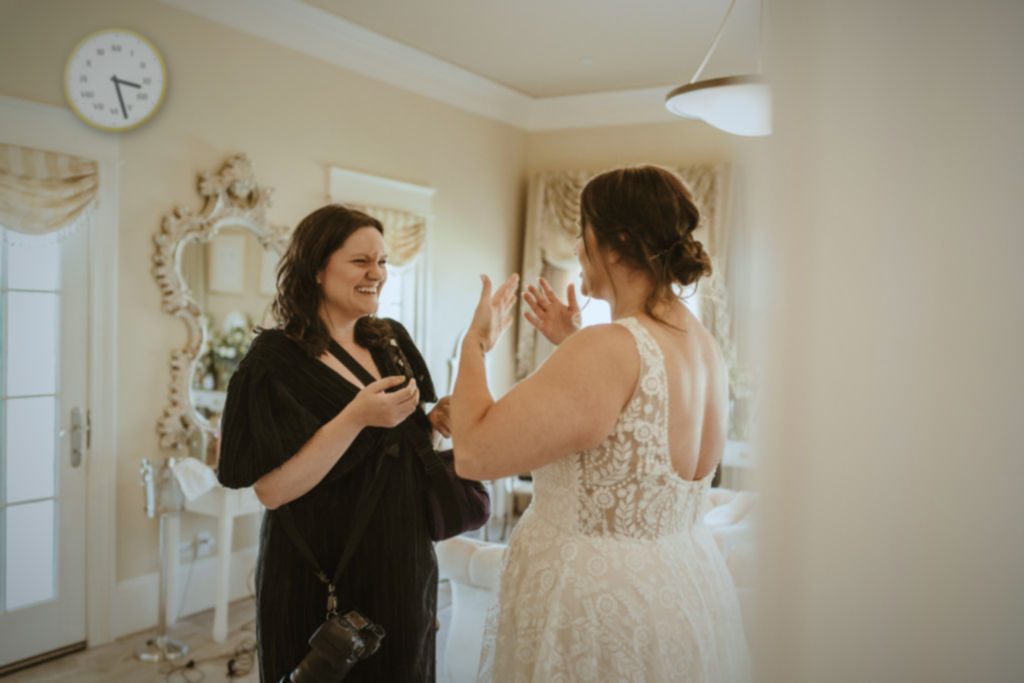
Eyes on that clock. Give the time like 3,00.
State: 3,27
